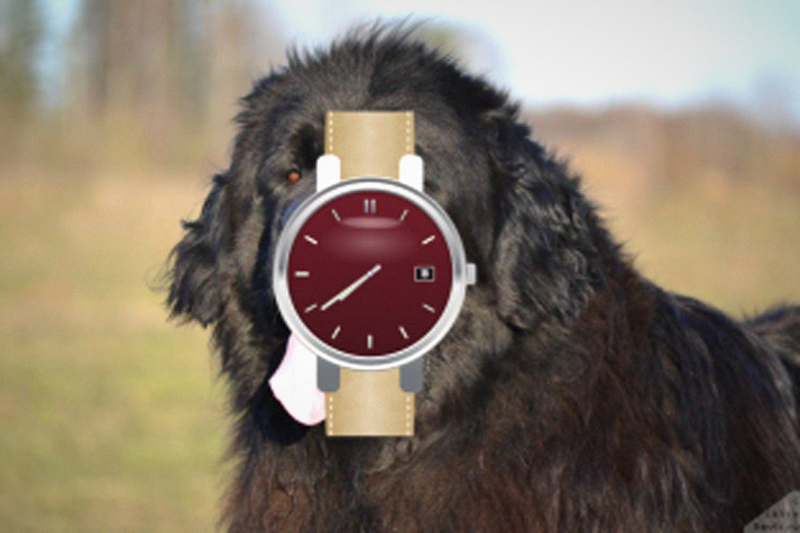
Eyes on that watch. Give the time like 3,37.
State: 7,39
